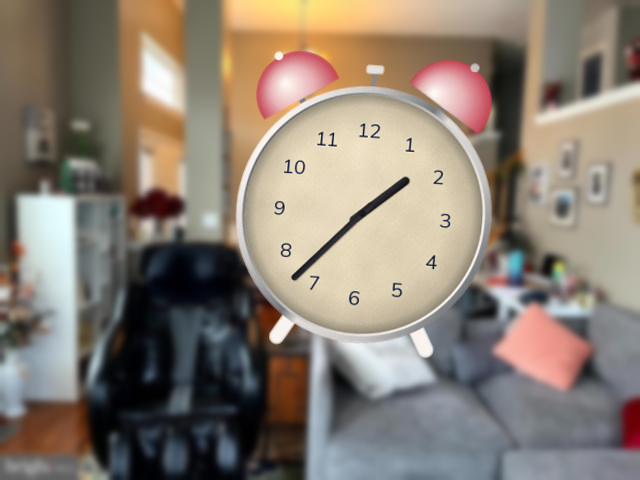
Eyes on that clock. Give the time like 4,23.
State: 1,37
